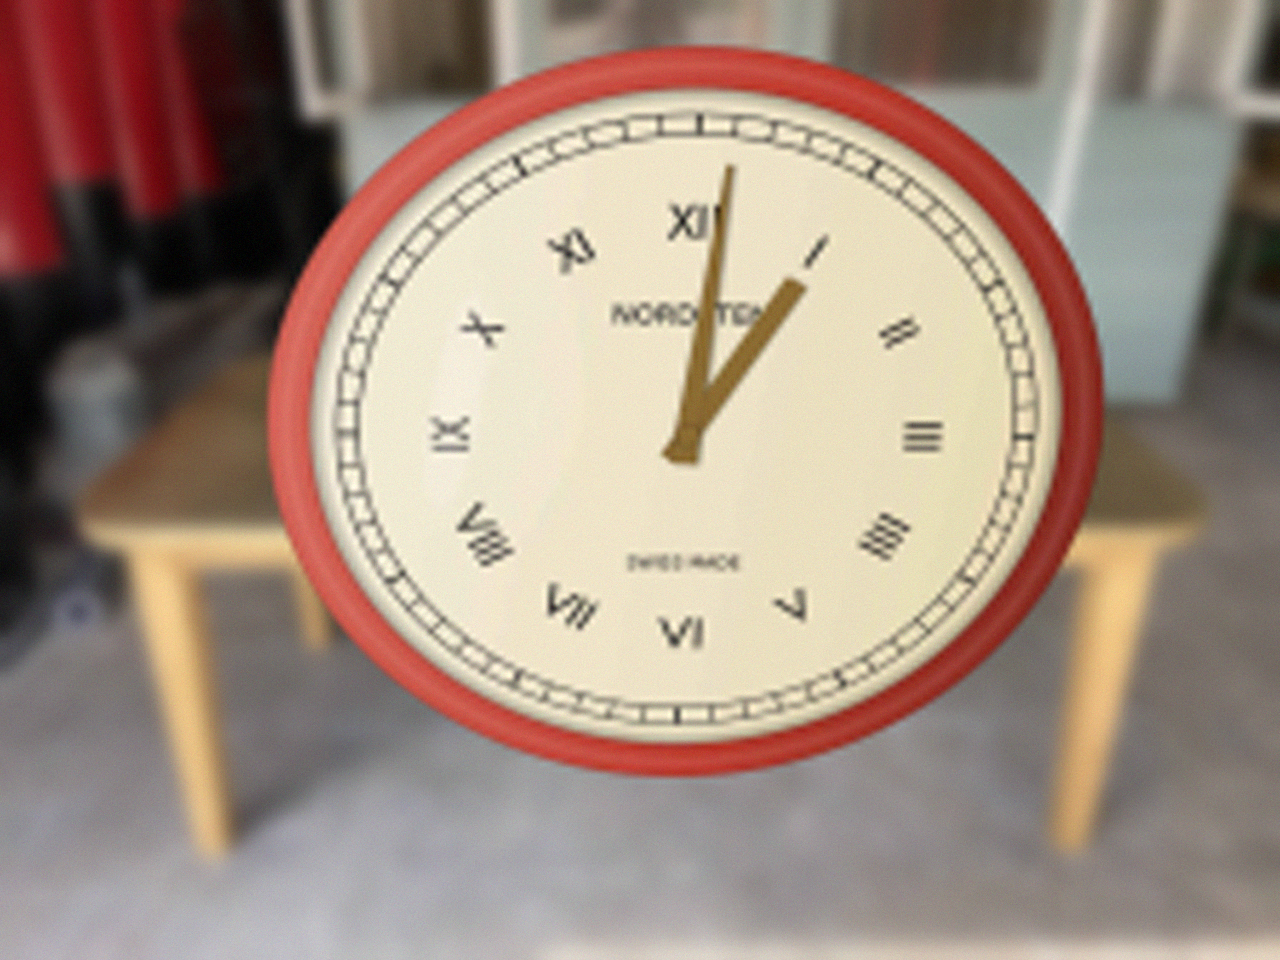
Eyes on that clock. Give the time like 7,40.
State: 1,01
